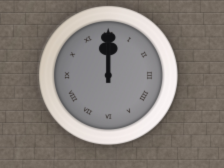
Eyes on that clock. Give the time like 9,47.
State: 12,00
